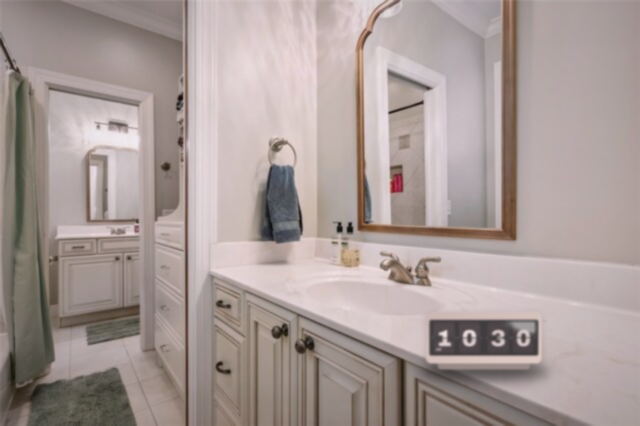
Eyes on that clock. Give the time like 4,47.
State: 10,30
